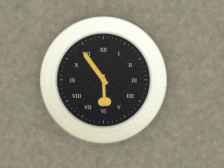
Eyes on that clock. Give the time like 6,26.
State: 5,54
